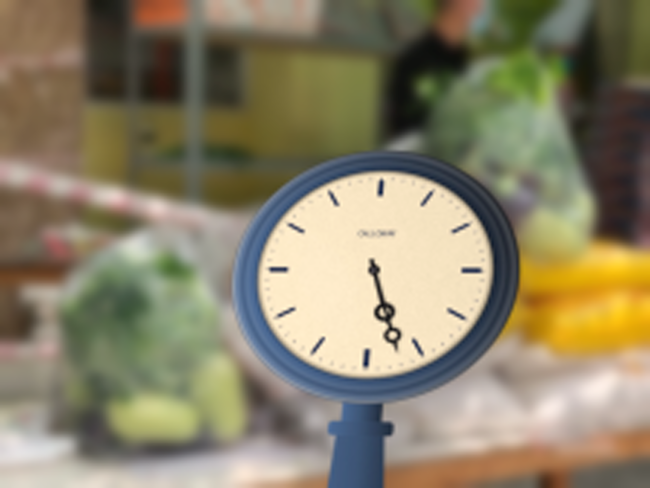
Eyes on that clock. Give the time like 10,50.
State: 5,27
